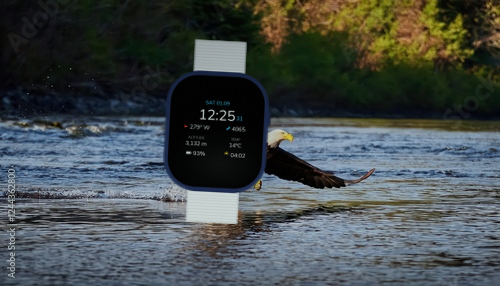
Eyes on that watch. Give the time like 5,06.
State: 12,25
